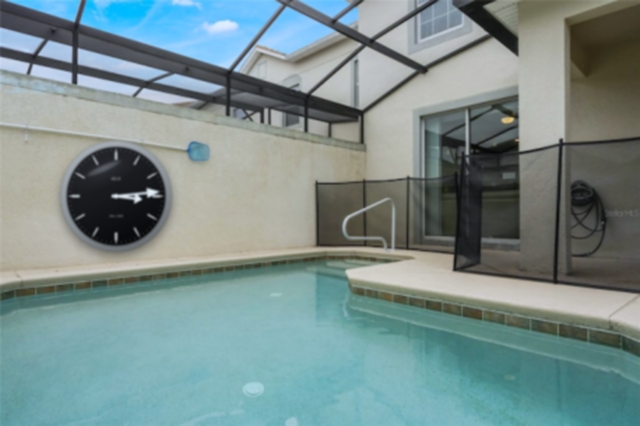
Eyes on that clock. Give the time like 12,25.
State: 3,14
